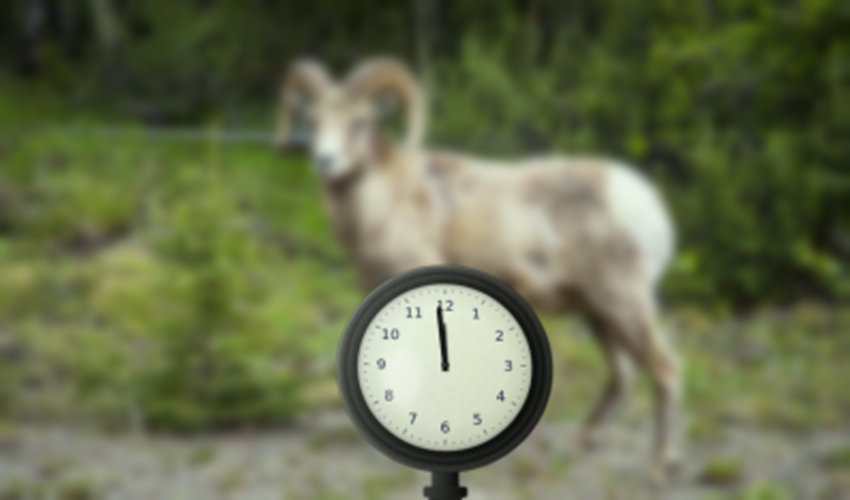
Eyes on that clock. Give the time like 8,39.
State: 11,59
